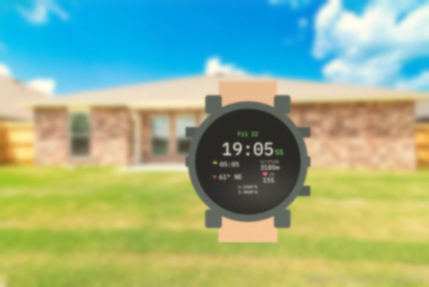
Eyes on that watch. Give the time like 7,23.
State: 19,05
